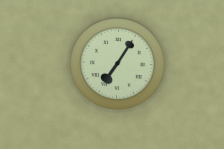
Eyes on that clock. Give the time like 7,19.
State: 7,05
